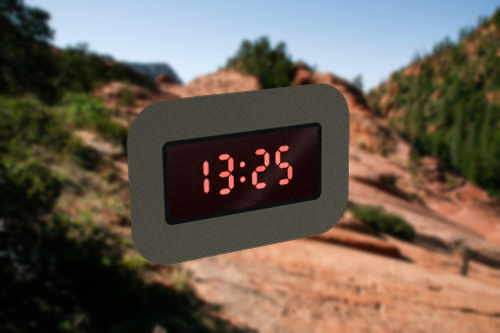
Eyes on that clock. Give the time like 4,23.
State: 13,25
